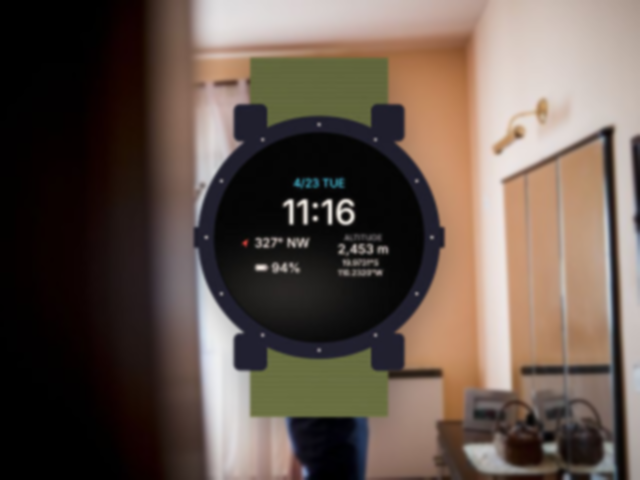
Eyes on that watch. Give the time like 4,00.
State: 11,16
